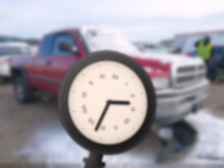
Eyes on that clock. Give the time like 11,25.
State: 2,32
